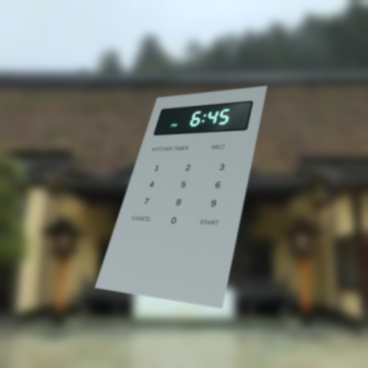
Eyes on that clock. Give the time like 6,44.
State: 6,45
